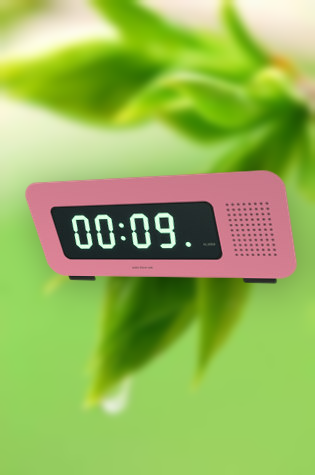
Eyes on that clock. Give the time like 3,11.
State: 0,09
